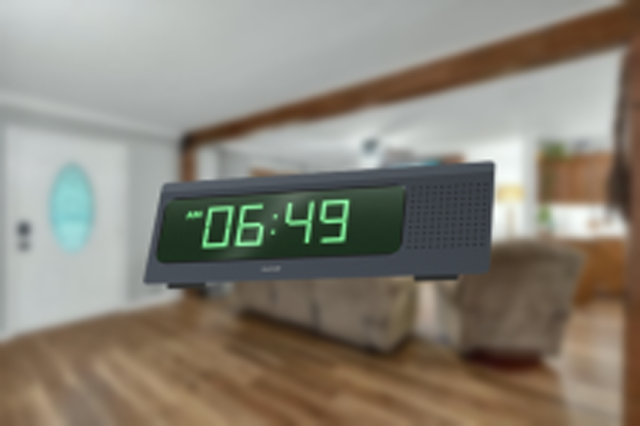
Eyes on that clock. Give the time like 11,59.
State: 6,49
